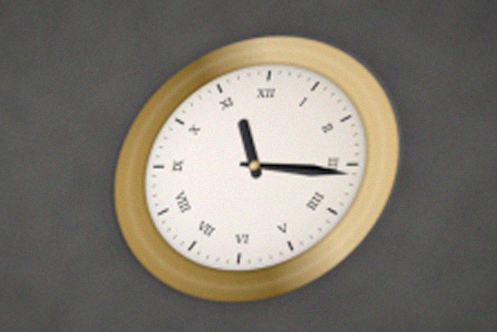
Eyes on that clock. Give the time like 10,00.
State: 11,16
